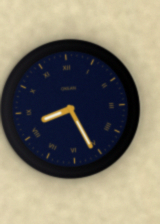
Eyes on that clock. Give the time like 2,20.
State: 8,26
